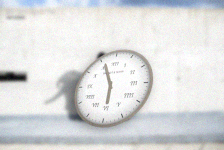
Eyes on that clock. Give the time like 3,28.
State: 5,56
